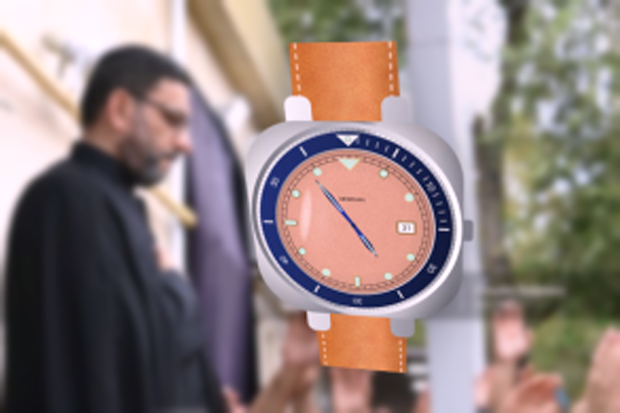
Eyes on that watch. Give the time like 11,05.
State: 4,54
